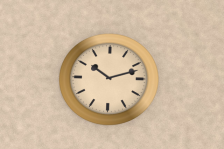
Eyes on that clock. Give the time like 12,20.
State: 10,12
